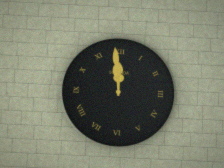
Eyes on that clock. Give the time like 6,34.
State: 11,59
